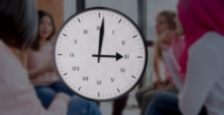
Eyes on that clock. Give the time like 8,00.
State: 3,01
